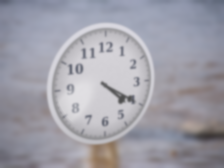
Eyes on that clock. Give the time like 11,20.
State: 4,20
